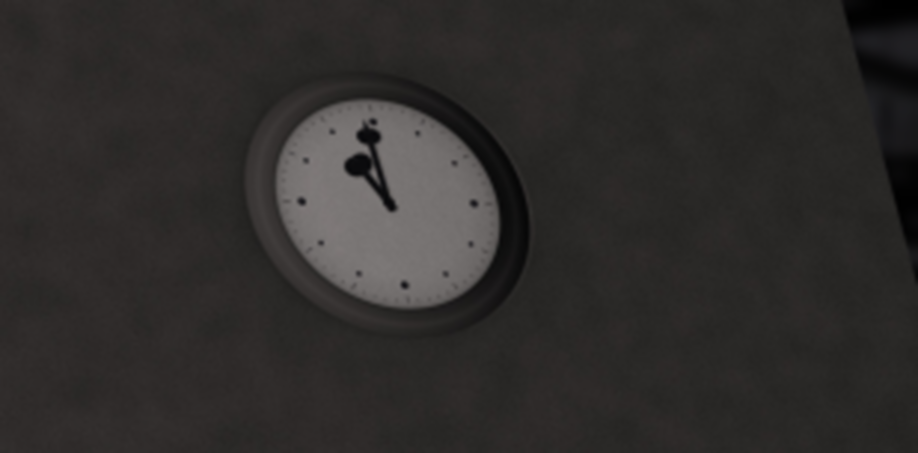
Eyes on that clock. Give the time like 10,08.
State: 10,59
